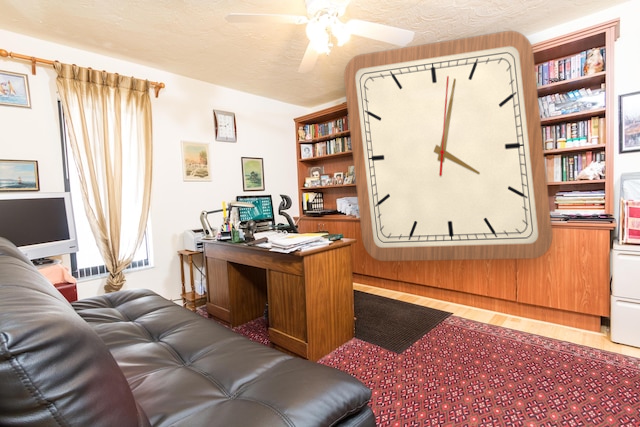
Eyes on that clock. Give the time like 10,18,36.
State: 4,03,02
